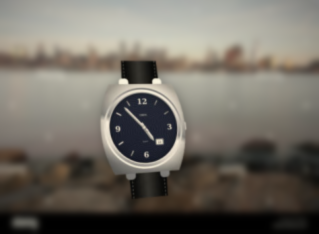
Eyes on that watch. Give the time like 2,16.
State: 4,53
